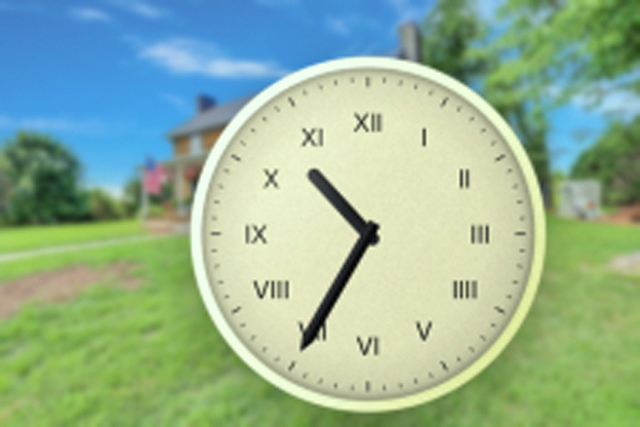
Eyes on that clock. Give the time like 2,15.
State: 10,35
